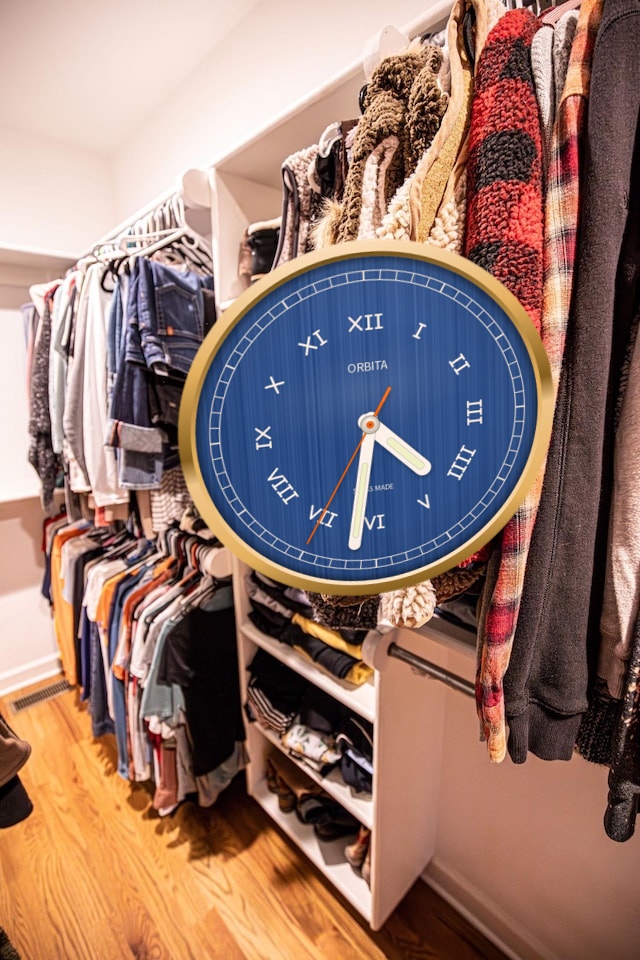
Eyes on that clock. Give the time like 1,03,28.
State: 4,31,35
